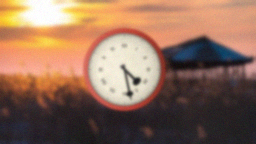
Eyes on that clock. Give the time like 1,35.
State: 4,28
